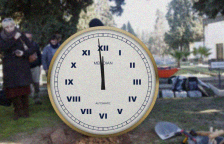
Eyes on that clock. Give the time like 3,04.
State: 11,59
